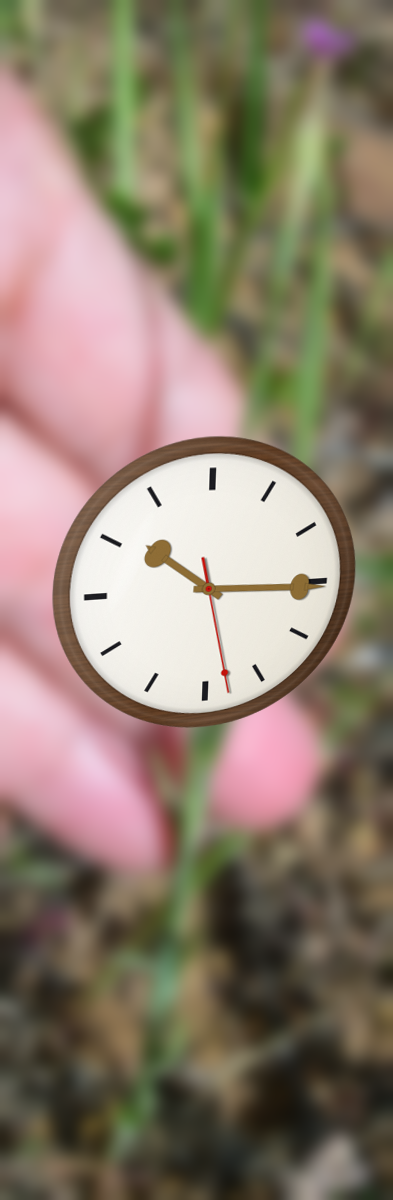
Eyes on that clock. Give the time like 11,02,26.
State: 10,15,28
